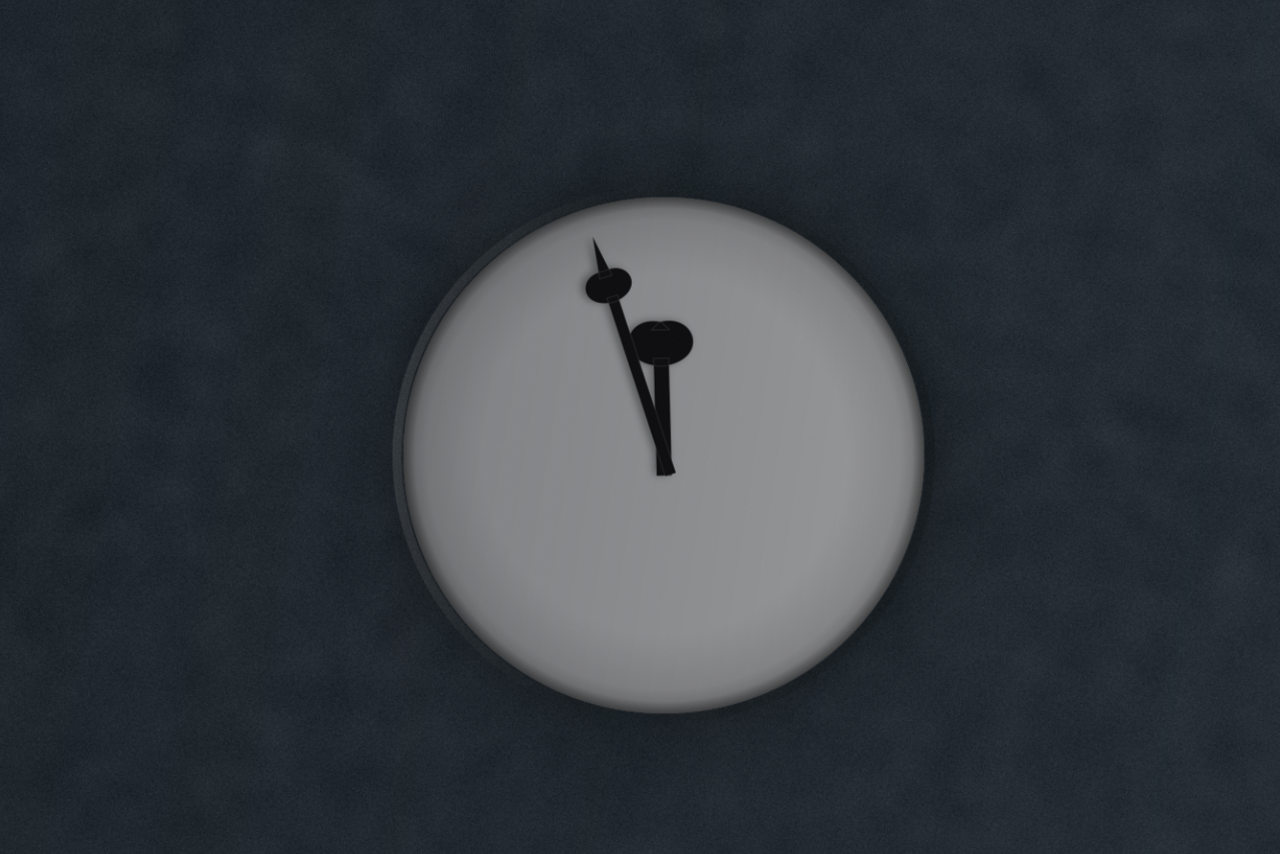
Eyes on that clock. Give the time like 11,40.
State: 11,57
